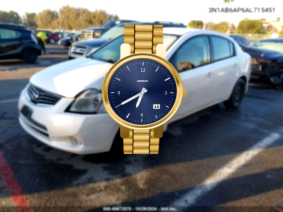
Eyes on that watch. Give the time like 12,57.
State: 6,40
